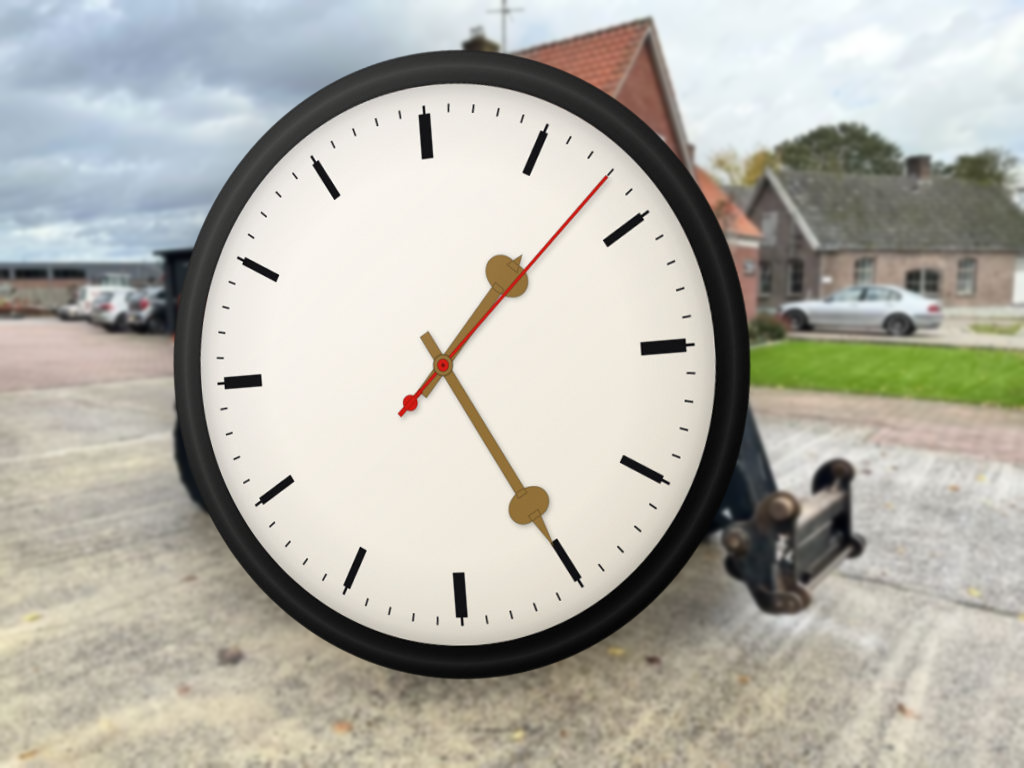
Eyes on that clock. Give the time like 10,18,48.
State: 1,25,08
